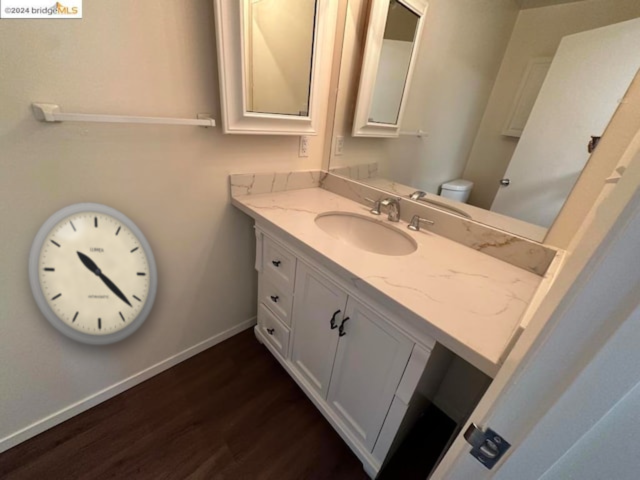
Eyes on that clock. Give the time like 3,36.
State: 10,22
